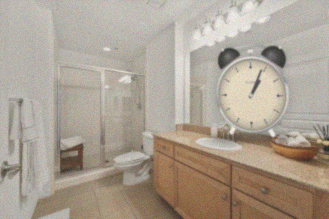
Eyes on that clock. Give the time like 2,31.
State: 1,04
